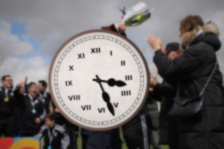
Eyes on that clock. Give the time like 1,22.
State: 3,27
